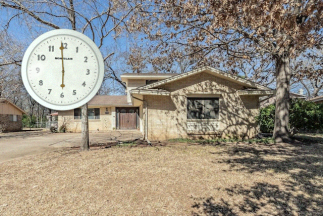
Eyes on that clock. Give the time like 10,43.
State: 5,59
